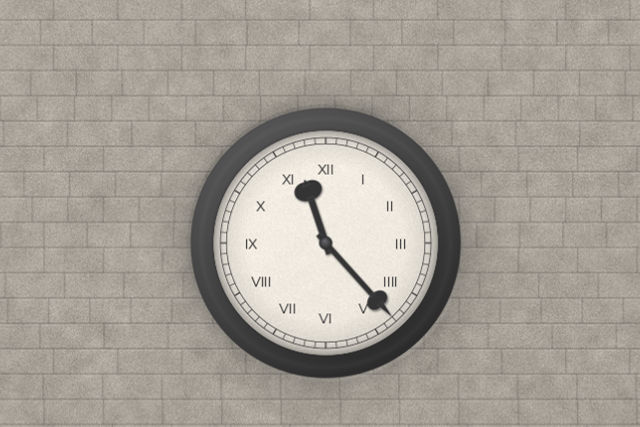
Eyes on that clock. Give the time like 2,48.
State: 11,23
